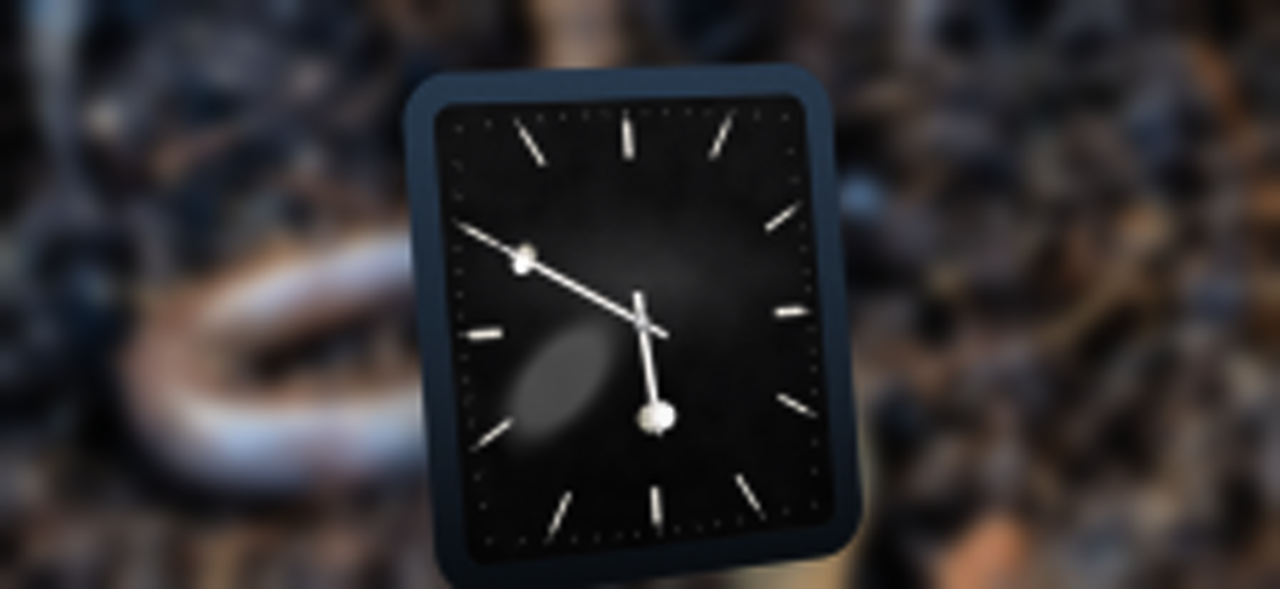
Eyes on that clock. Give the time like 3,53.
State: 5,50
